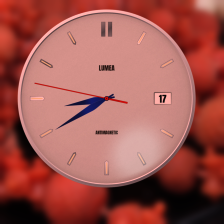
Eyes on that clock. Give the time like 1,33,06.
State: 8,39,47
